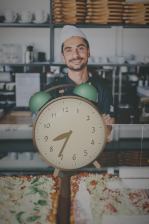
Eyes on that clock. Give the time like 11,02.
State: 8,36
